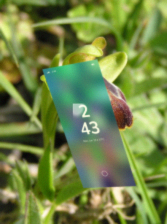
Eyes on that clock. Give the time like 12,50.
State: 2,43
